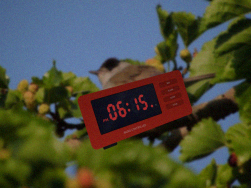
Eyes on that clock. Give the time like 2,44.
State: 6,15
